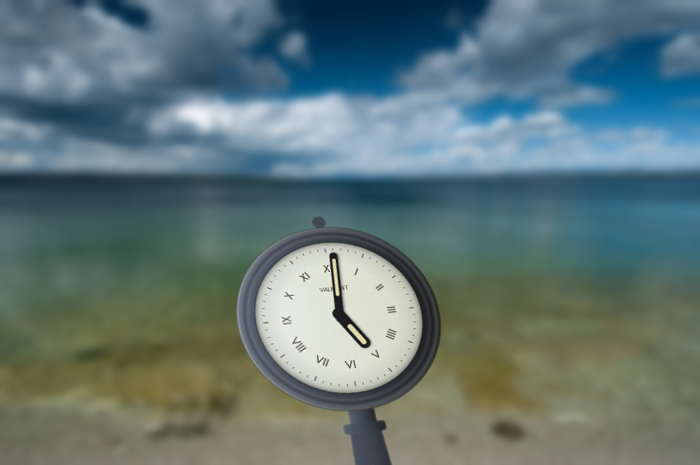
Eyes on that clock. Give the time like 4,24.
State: 5,01
